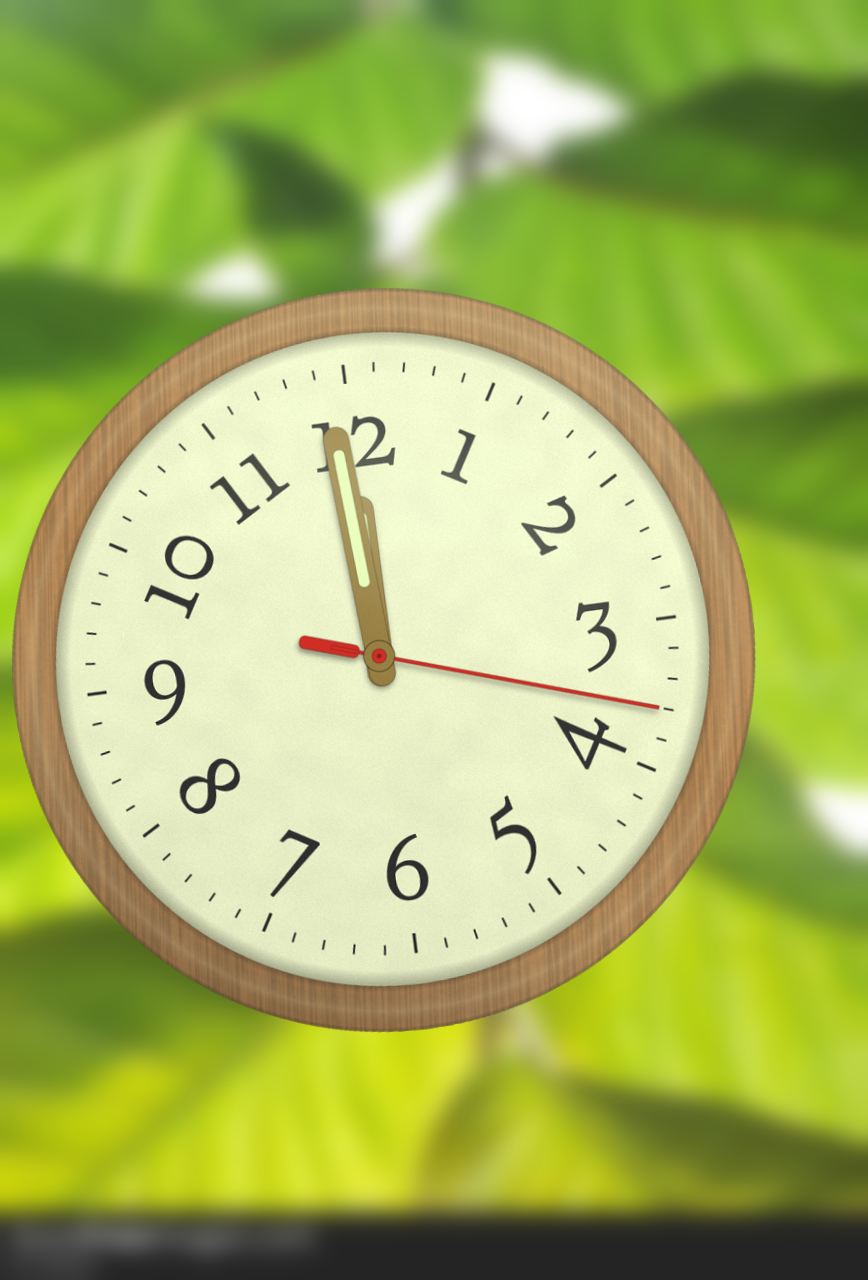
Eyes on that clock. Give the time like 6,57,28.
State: 11,59,18
